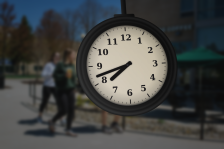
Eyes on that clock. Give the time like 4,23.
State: 7,42
